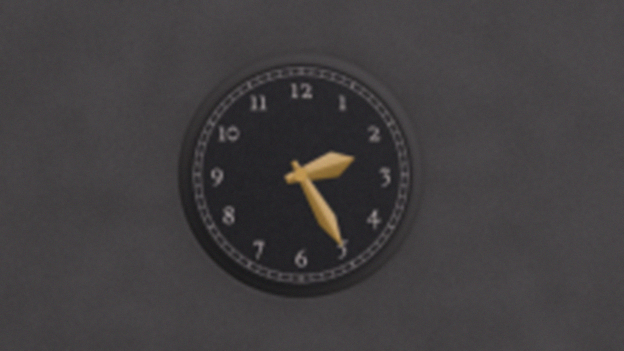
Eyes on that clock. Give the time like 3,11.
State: 2,25
